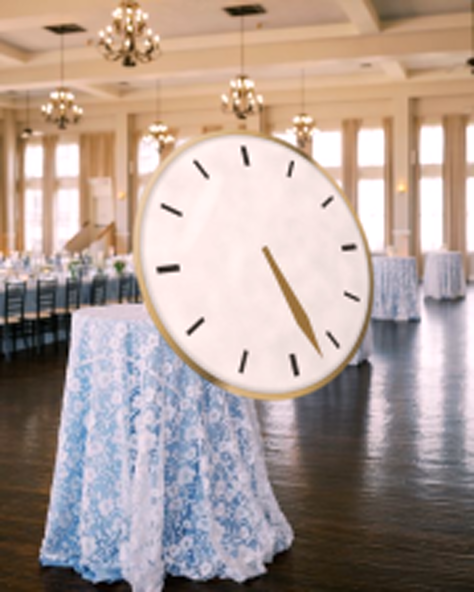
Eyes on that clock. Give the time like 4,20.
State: 5,27
